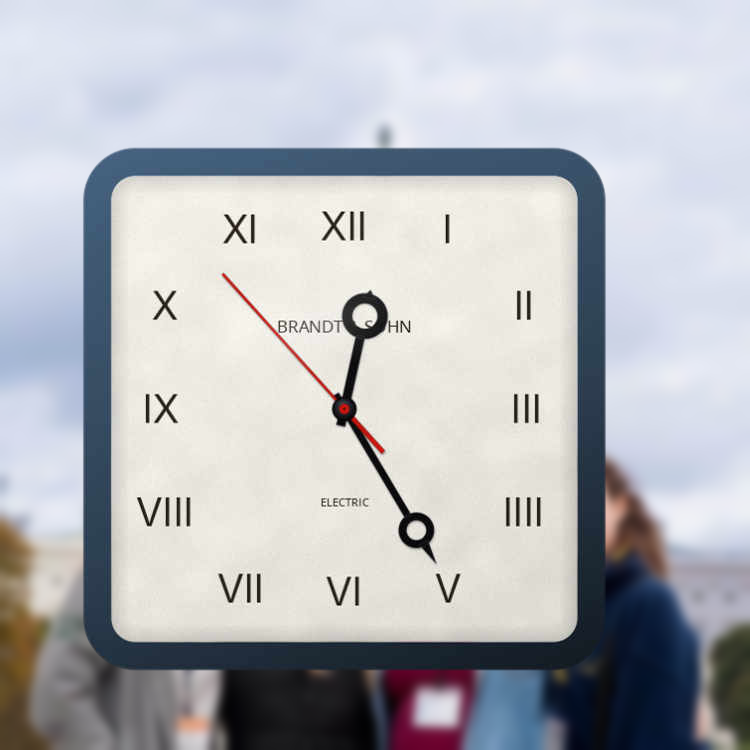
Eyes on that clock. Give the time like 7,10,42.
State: 12,24,53
